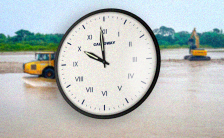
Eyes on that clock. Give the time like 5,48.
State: 9,59
